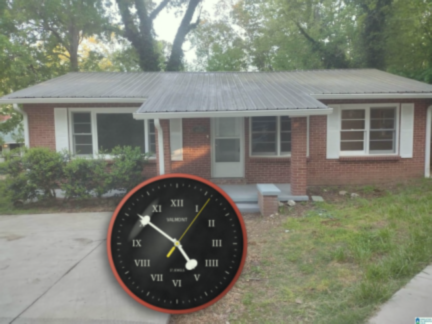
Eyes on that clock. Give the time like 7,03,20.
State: 4,51,06
